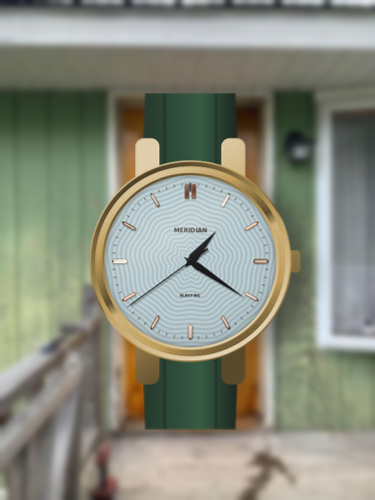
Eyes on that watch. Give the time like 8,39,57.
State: 1,20,39
